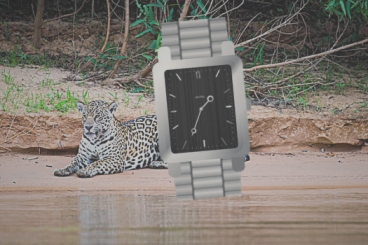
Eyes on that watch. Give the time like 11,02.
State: 1,34
